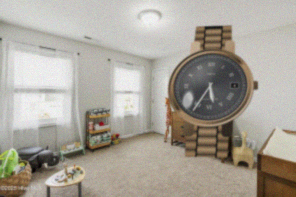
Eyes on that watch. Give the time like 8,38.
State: 5,35
